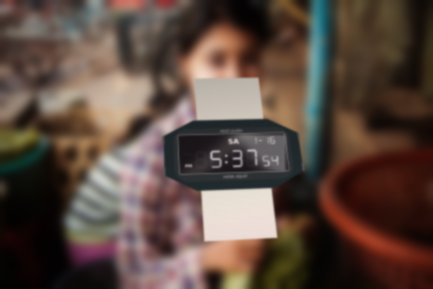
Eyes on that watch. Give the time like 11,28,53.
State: 5,37,54
